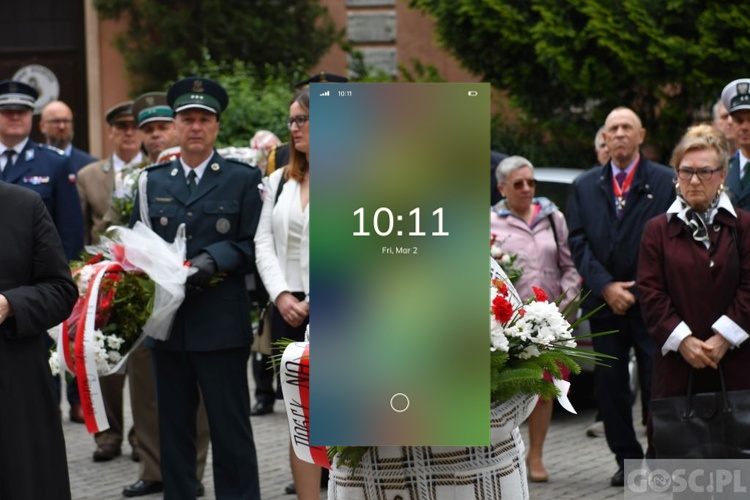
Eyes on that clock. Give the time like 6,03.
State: 10,11
